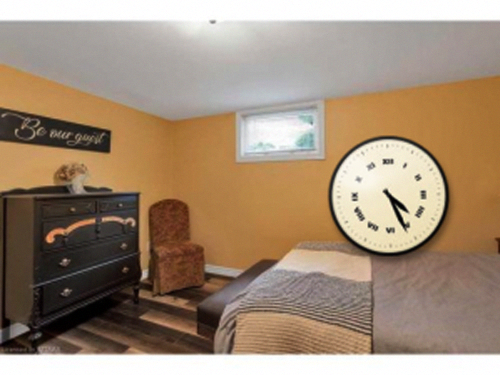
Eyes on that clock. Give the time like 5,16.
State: 4,26
